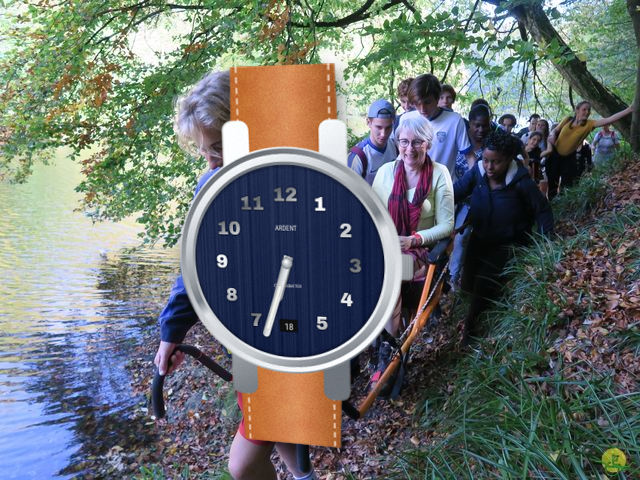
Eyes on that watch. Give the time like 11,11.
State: 6,33
